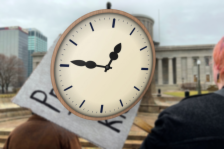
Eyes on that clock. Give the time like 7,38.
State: 12,46
